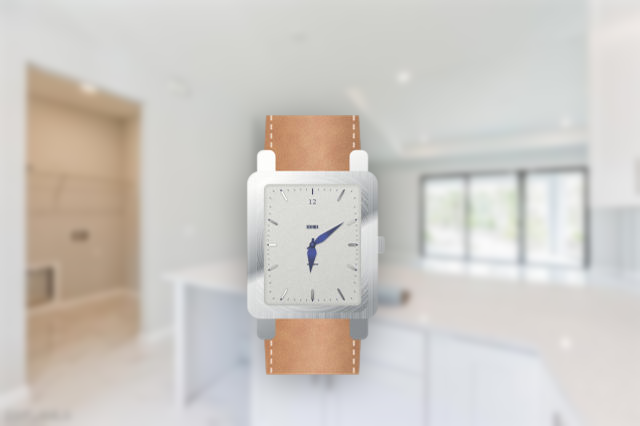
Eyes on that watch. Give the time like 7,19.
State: 6,09
